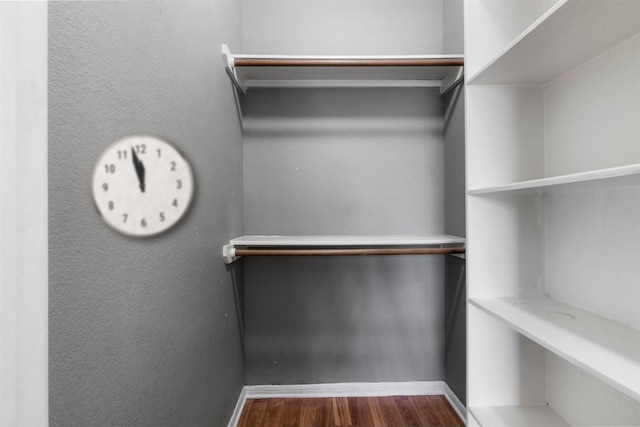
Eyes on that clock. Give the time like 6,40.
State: 11,58
